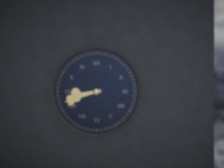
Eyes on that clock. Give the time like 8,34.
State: 8,42
